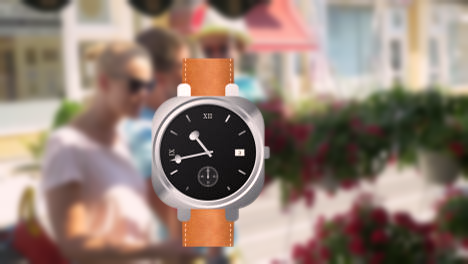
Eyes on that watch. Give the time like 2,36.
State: 10,43
